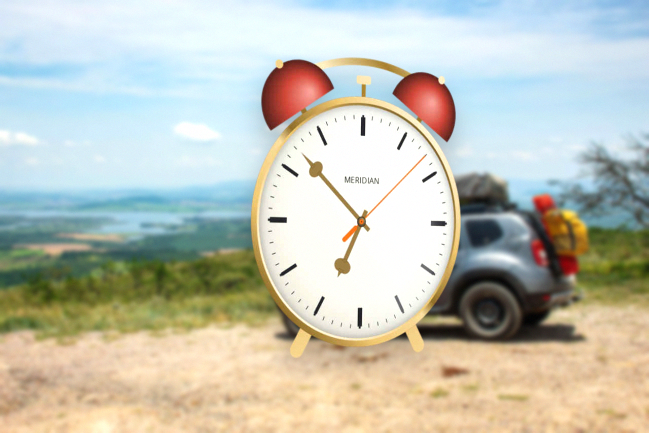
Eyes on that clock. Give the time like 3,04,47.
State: 6,52,08
